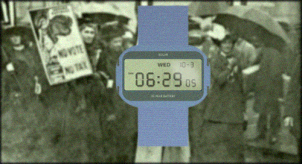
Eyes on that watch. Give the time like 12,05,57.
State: 6,29,05
